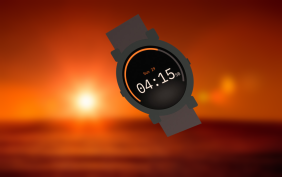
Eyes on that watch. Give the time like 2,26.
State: 4,15
